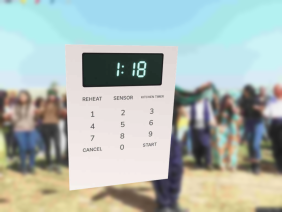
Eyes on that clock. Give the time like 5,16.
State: 1,18
